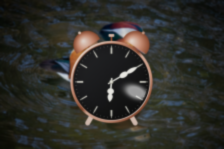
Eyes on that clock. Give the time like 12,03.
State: 6,10
